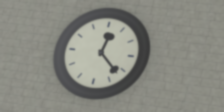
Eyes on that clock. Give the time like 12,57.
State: 12,22
